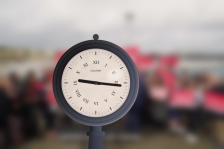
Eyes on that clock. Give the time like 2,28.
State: 9,16
